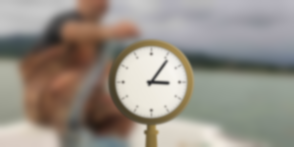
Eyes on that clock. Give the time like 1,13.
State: 3,06
